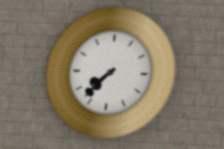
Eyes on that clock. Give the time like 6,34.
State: 7,37
